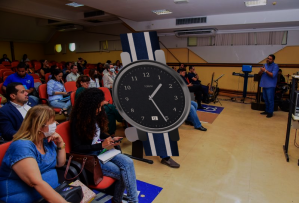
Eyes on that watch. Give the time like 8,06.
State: 1,26
